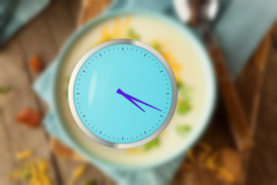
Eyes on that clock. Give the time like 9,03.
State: 4,19
